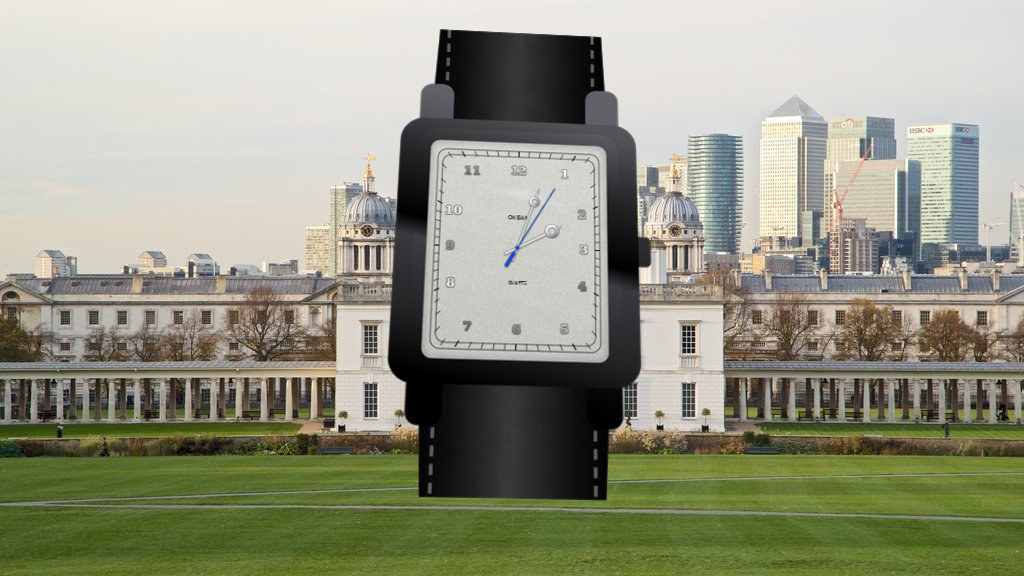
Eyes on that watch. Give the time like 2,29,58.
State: 2,03,05
